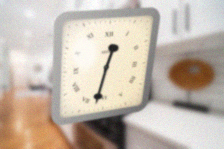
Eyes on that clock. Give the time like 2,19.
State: 12,32
